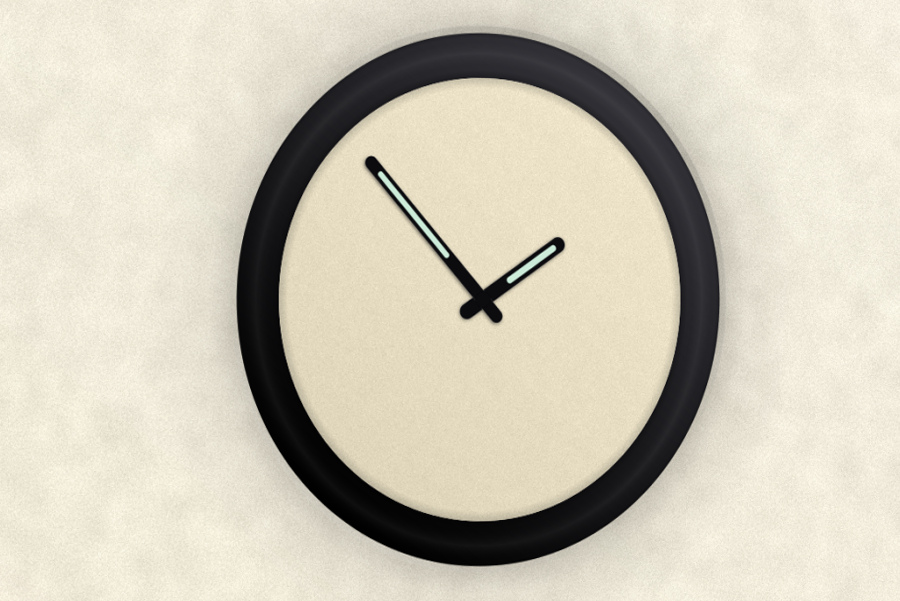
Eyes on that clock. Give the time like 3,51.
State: 1,53
